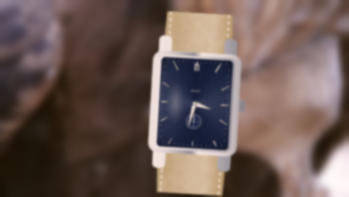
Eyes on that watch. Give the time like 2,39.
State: 3,32
